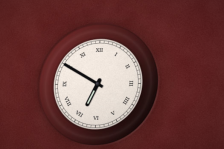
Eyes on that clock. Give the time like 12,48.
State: 6,50
